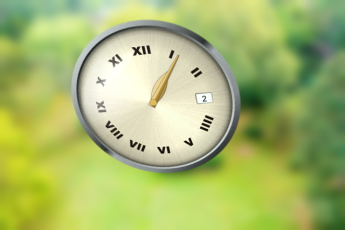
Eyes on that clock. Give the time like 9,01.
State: 1,06
